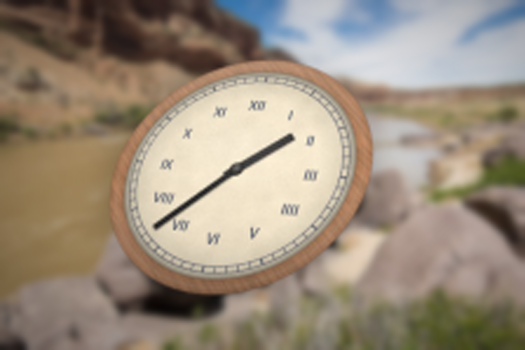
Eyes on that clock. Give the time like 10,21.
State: 1,37
